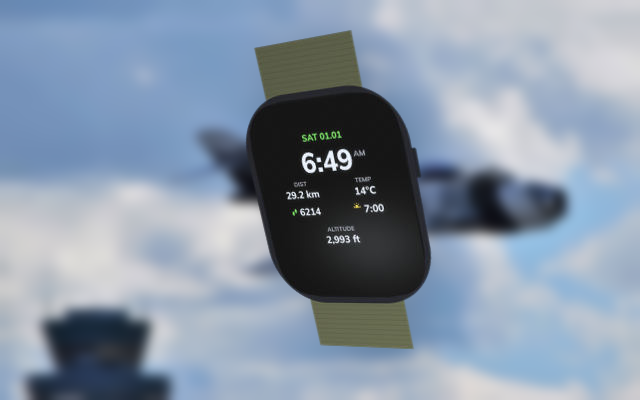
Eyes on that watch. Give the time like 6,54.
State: 6,49
